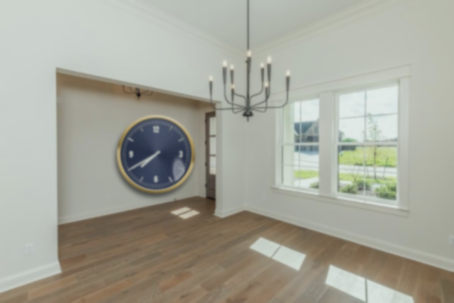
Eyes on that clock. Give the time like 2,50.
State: 7,40
